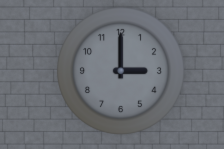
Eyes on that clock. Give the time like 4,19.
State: 3,00
